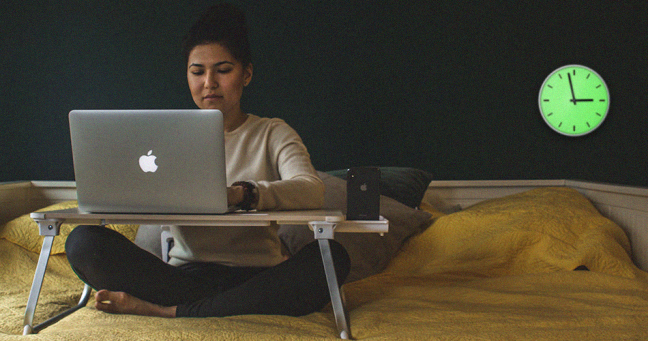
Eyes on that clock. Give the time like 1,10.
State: 2,58
